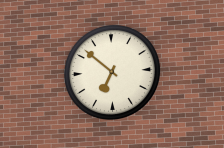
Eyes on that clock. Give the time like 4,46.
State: 6,52
